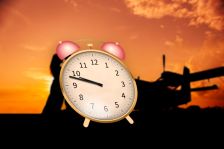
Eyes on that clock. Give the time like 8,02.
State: 9,48
